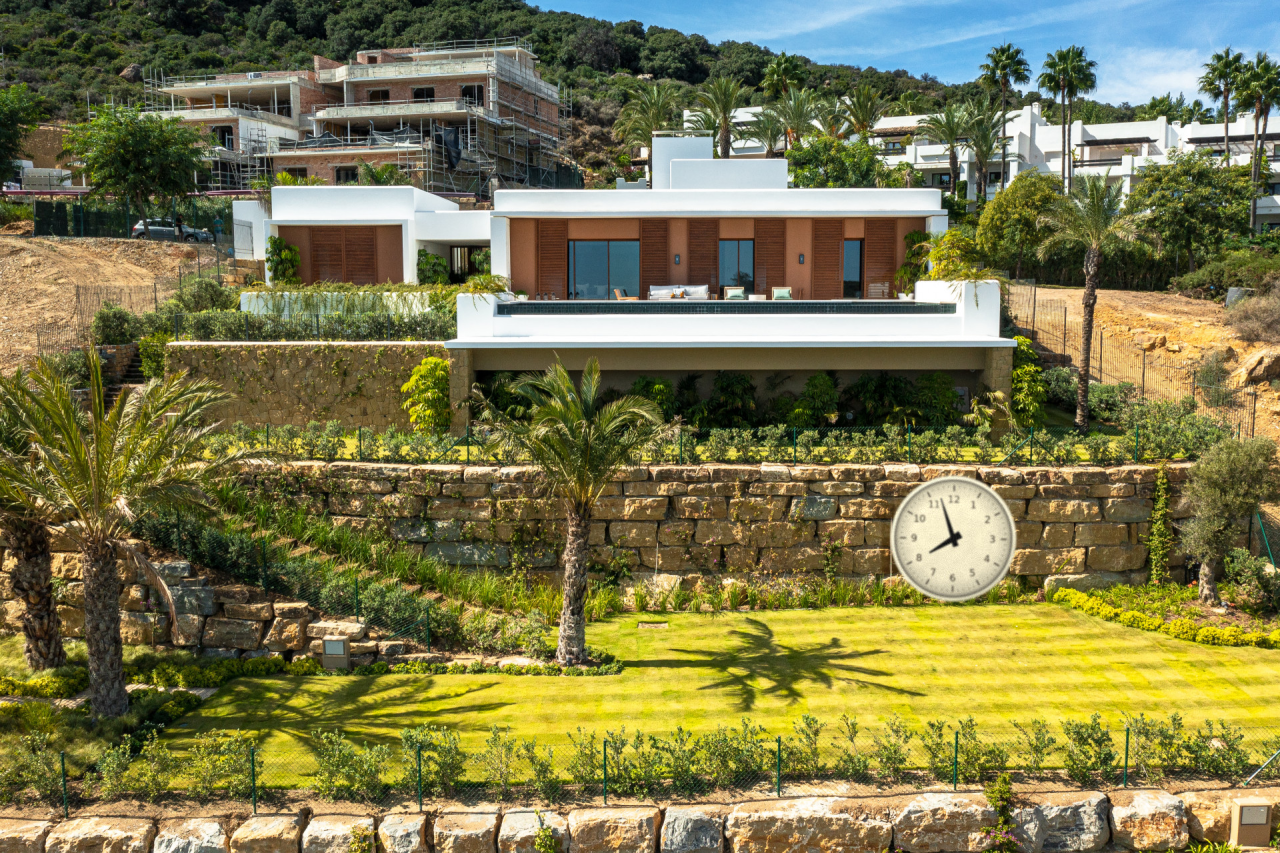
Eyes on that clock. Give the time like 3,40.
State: 7,57
